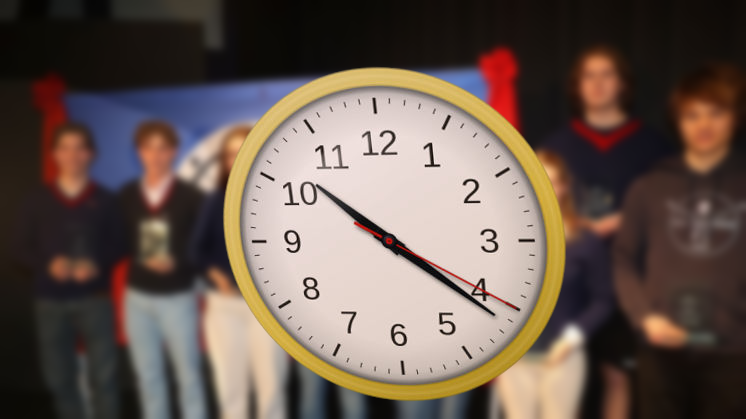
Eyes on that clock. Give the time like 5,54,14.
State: 10,21,20
